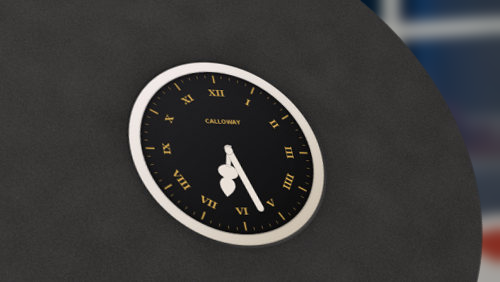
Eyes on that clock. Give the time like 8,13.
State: 6,27
